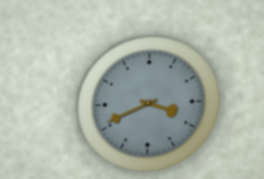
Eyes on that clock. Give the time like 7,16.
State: 3,41
